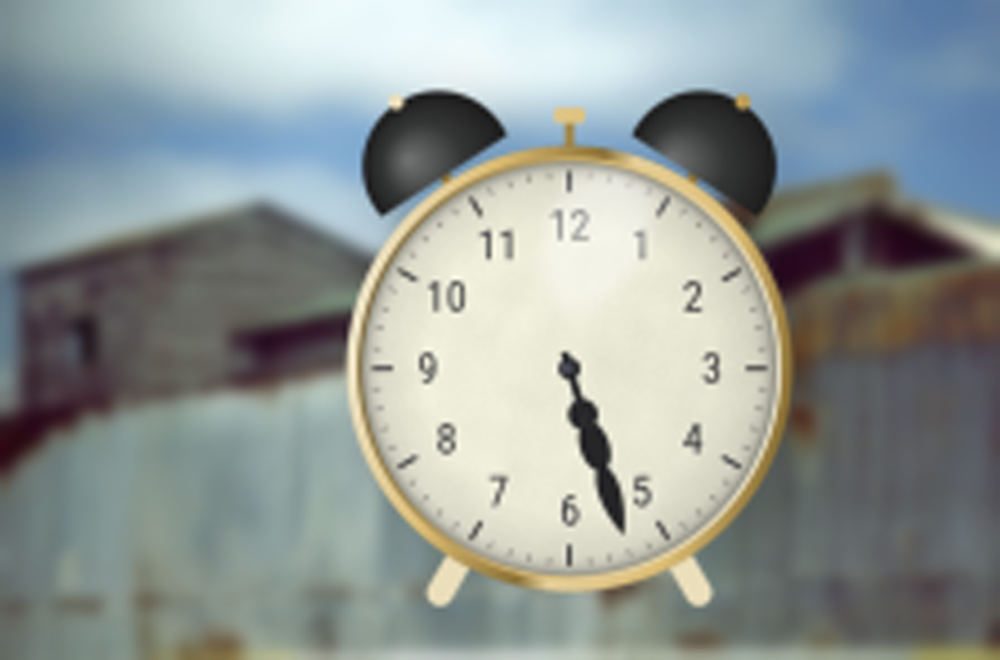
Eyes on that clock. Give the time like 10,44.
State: 5,27
